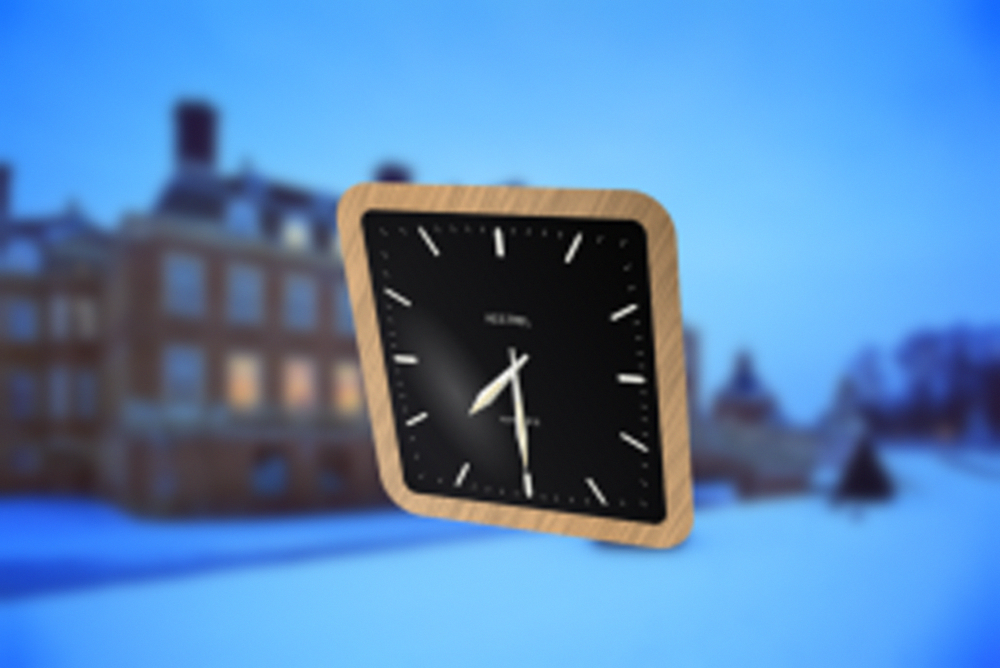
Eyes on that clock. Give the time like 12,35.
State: 7,30
